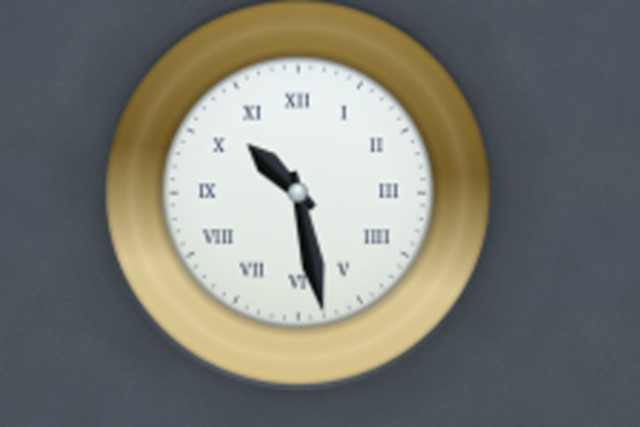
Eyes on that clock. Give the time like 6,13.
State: 10,28
